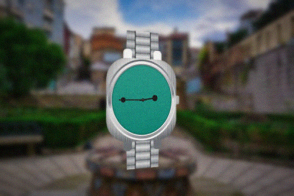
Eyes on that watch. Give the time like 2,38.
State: 2,45
